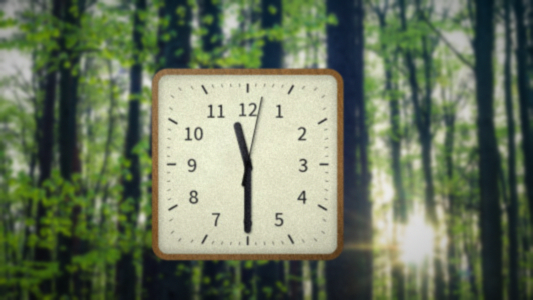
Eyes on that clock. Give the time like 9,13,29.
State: 11,30,02
